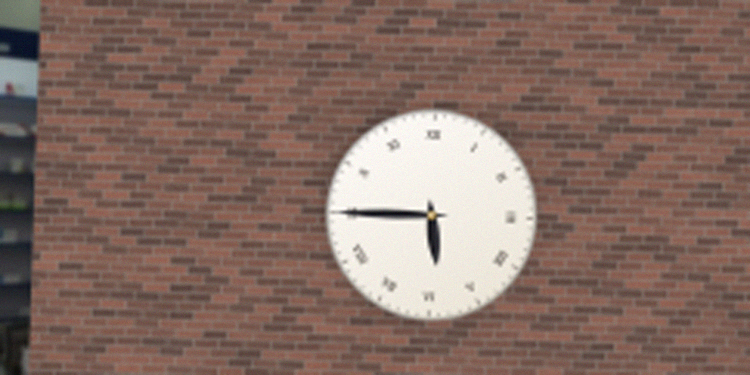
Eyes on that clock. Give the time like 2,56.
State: 5,45
